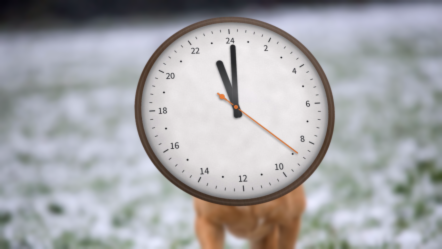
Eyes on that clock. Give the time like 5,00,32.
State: 23,00,22
